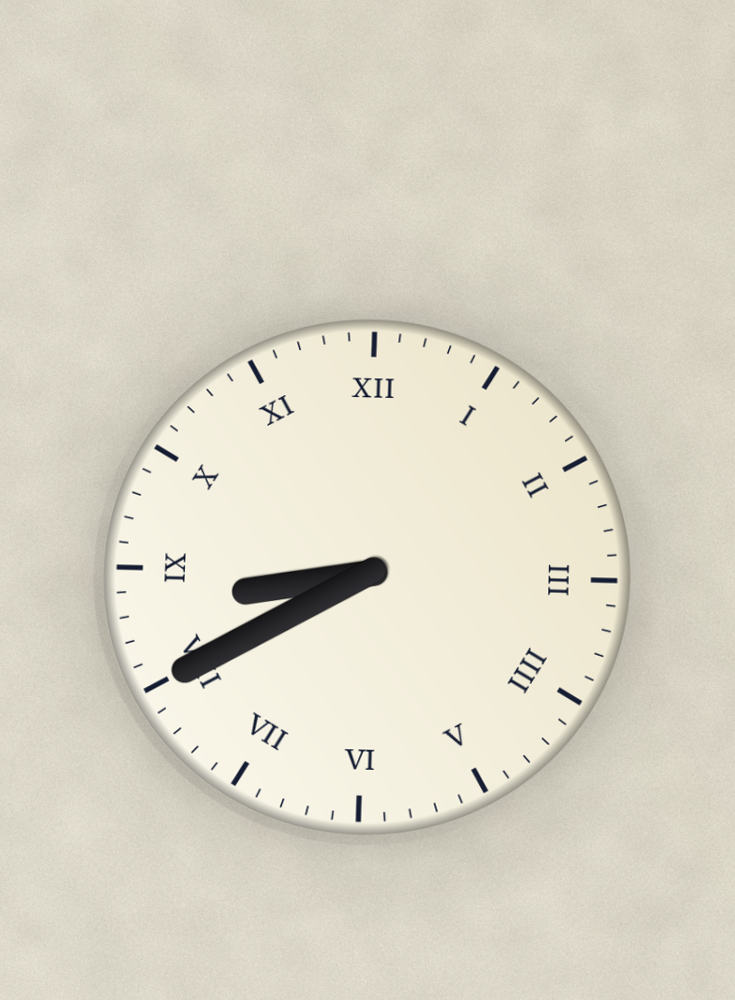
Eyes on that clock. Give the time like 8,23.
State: 8,40
